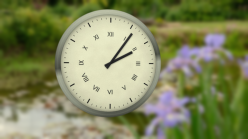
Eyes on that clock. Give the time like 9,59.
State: 2,06
